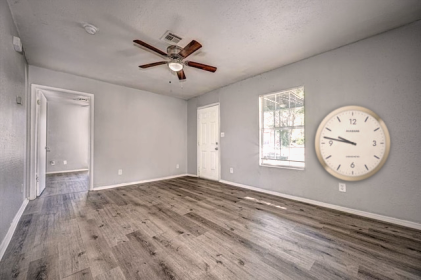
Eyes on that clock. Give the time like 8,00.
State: 9,47
